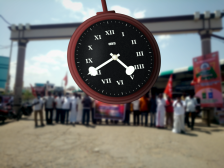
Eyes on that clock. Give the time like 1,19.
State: 4,41
